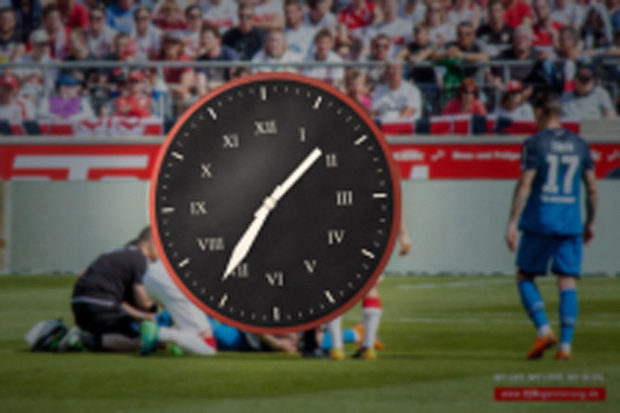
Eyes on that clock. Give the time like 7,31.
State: 1,36
